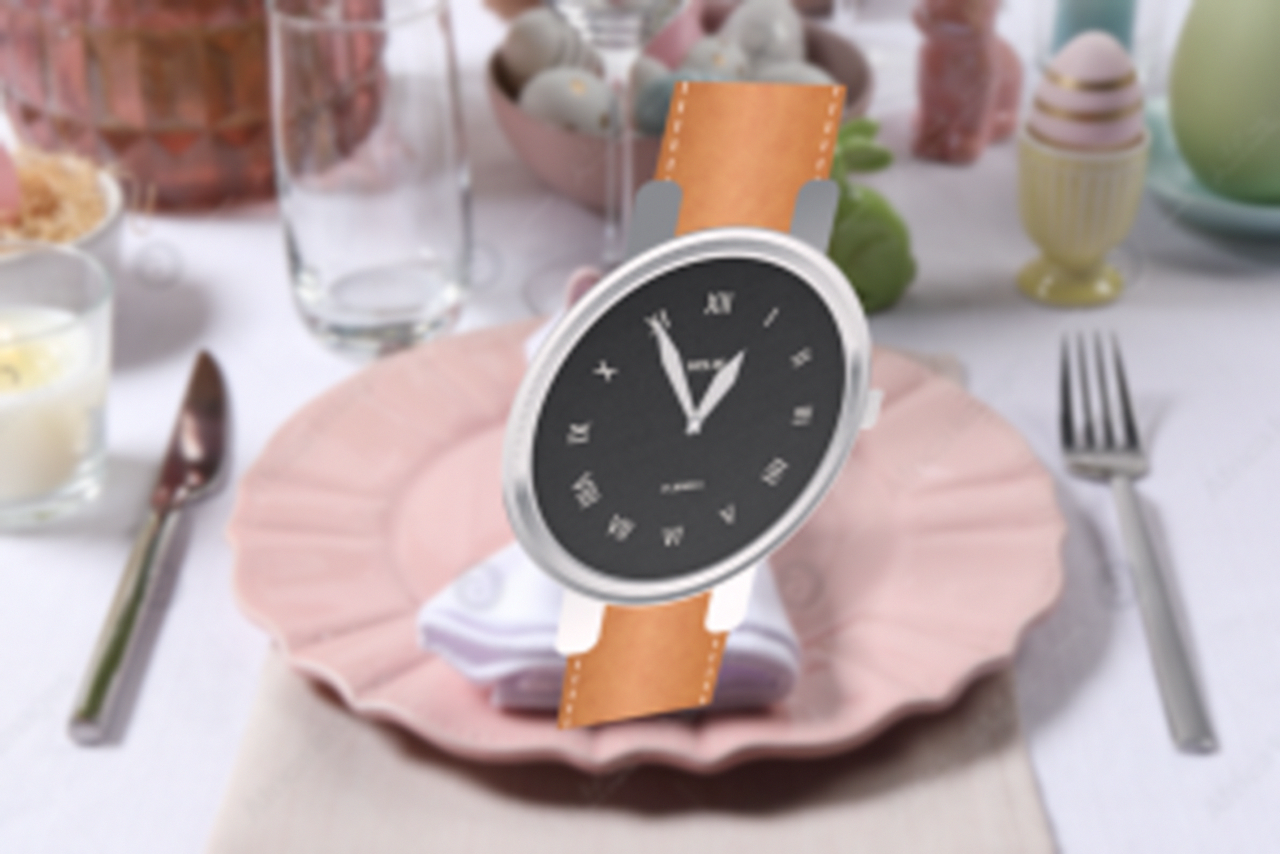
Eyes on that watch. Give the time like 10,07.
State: 12,55
